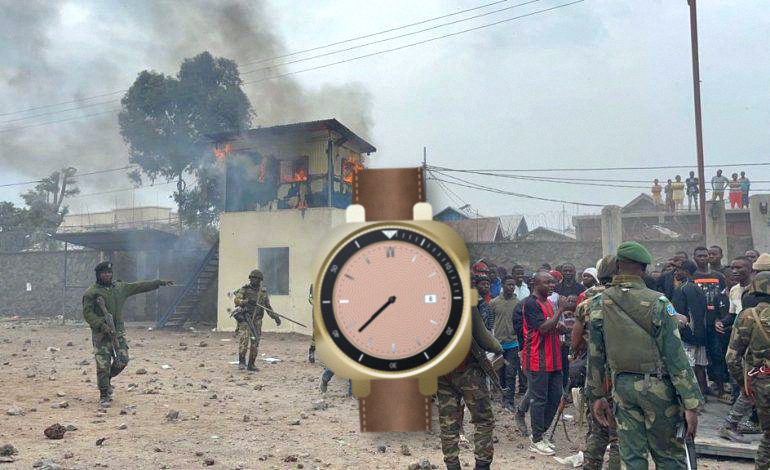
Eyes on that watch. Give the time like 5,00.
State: 7,38
